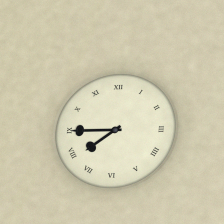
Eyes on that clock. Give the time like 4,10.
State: 7,45
